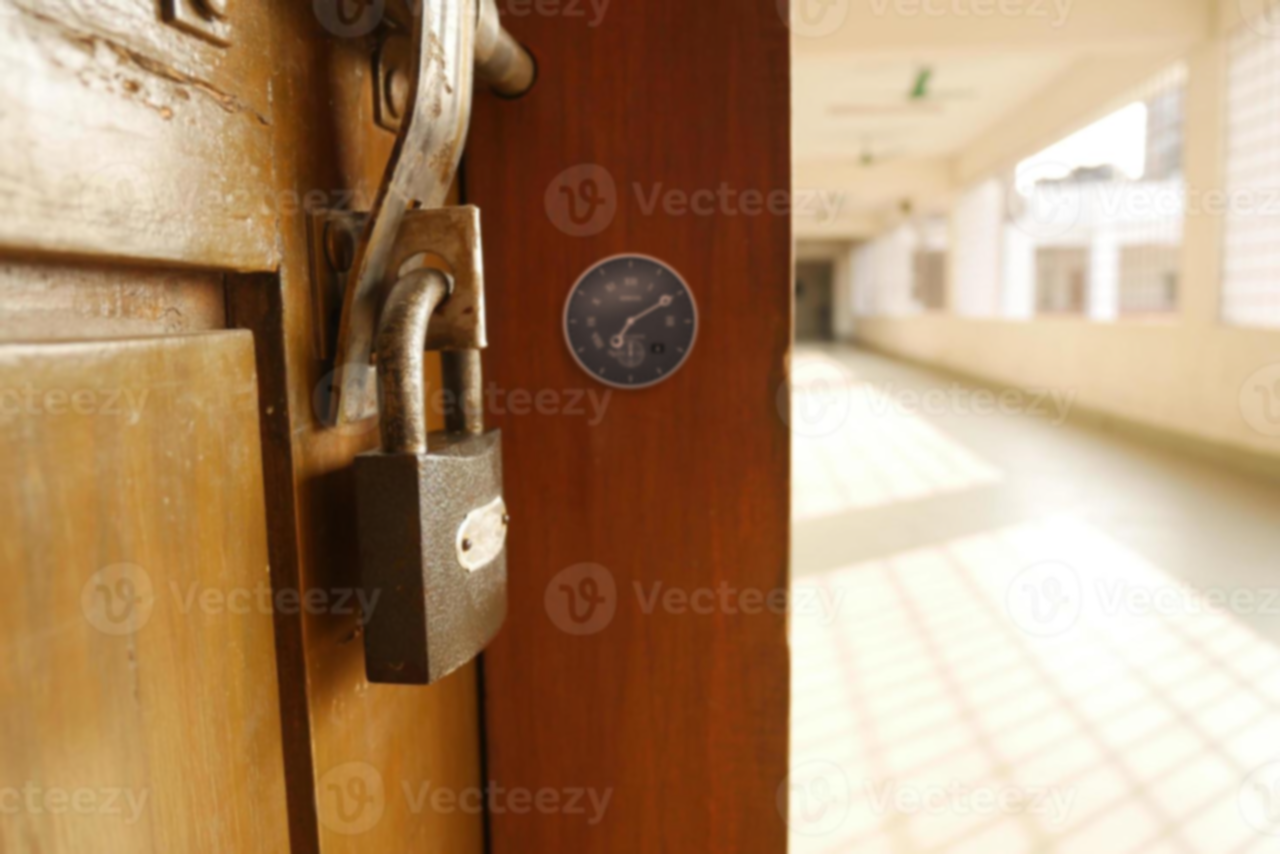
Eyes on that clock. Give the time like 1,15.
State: 7,10
